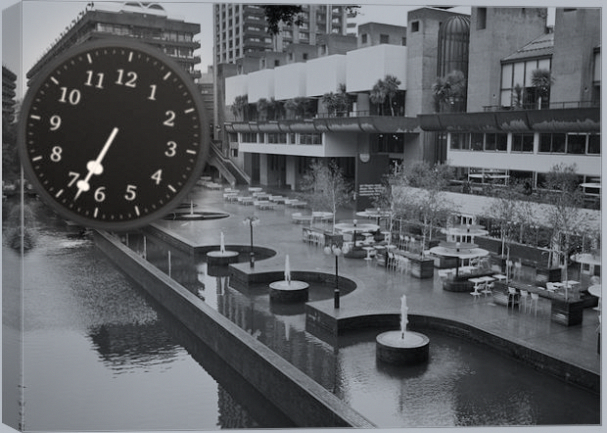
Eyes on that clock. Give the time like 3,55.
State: 6,33
